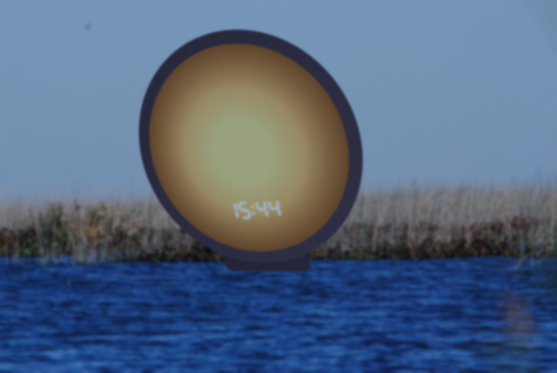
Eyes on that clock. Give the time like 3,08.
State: 15,44
